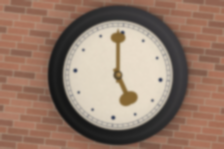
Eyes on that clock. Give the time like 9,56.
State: 4,59
